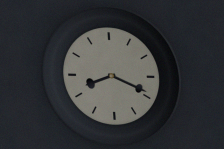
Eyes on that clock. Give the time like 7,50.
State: 8,19
